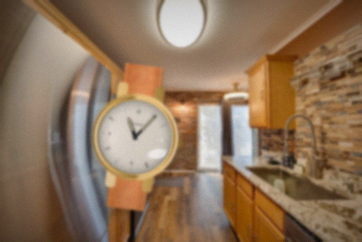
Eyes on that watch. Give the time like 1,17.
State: 11,06
